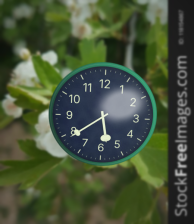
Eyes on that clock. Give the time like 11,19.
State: 5,39
